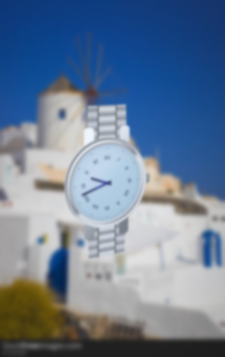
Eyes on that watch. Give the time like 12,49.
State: 9,42
